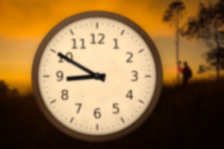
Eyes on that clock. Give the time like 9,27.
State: 8,50
